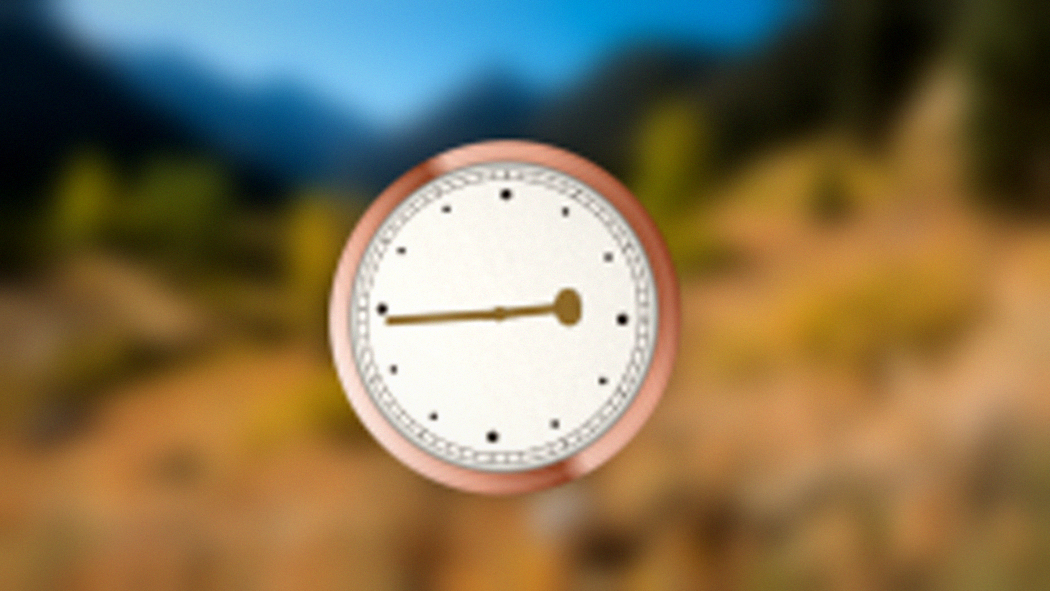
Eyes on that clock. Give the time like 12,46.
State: 2,44
